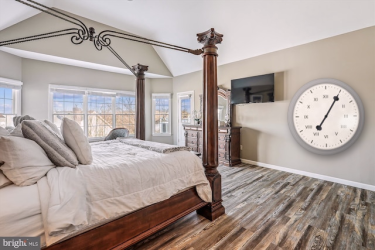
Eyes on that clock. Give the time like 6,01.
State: 7,05
